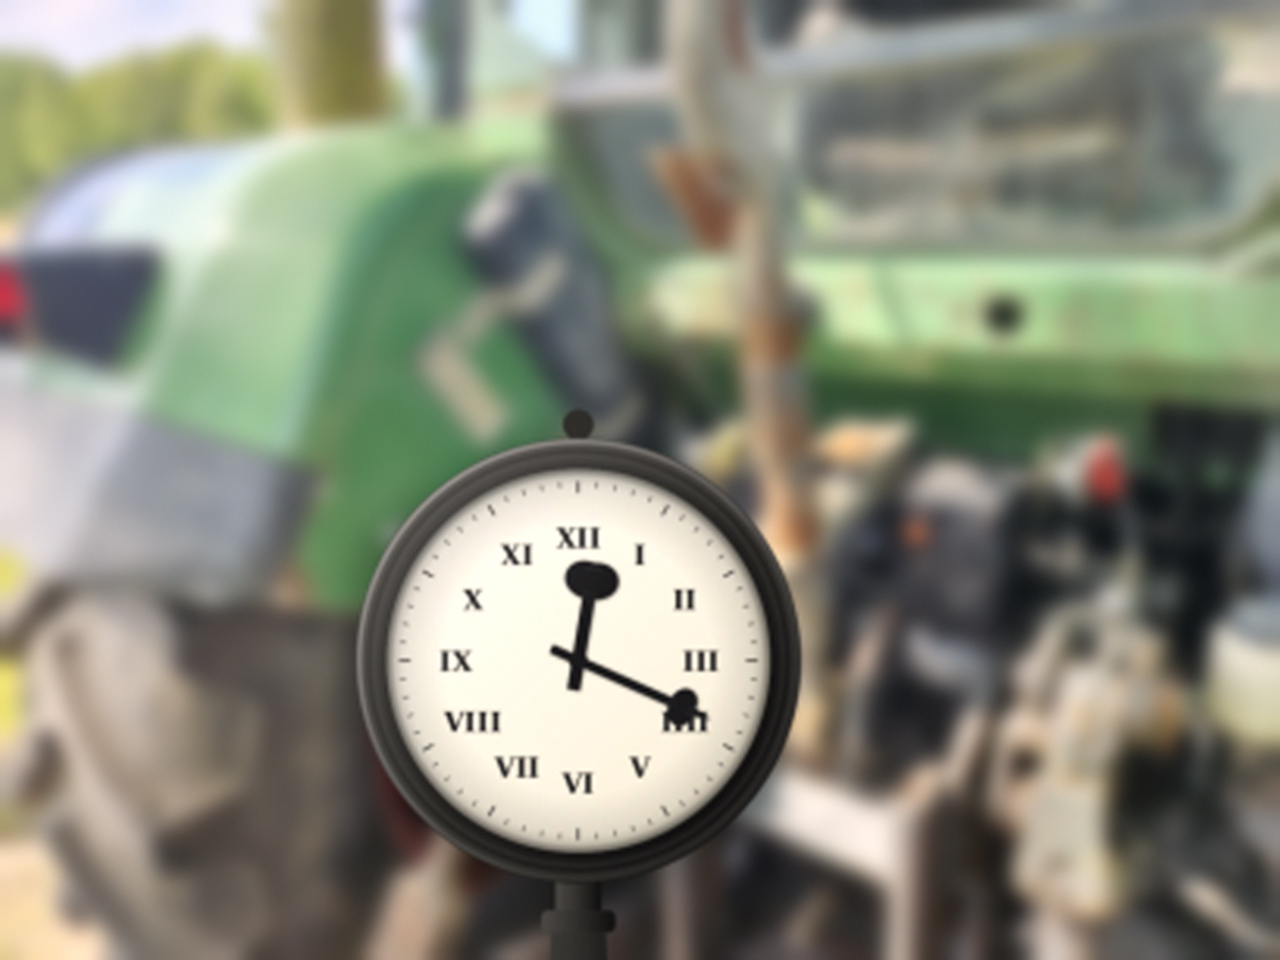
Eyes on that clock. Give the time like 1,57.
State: 12,19
